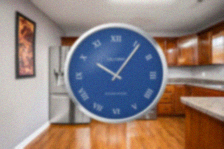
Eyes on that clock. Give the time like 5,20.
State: 10,06
